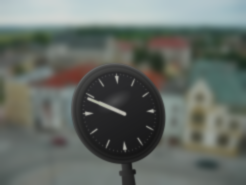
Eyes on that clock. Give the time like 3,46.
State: 9,49
